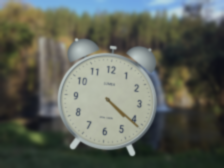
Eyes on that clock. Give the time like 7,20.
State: 4,21
